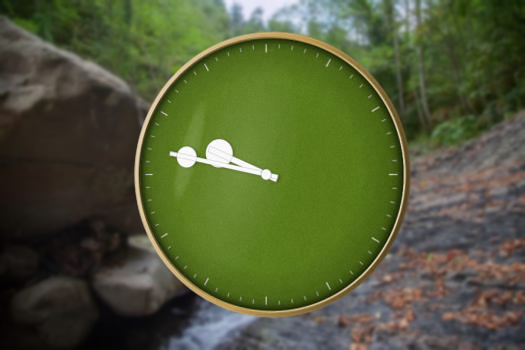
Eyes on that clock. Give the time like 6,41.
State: 9,47
